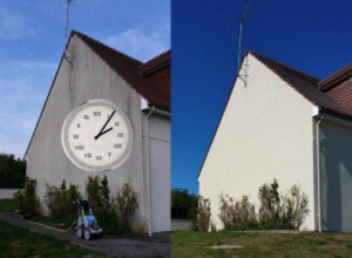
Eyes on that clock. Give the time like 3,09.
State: 2,06
